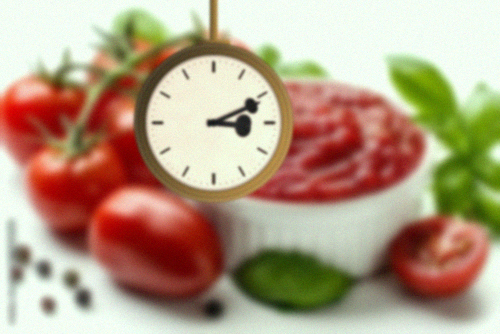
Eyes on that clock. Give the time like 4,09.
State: 3,11
